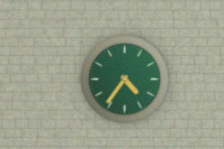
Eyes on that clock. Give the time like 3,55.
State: 4,36
